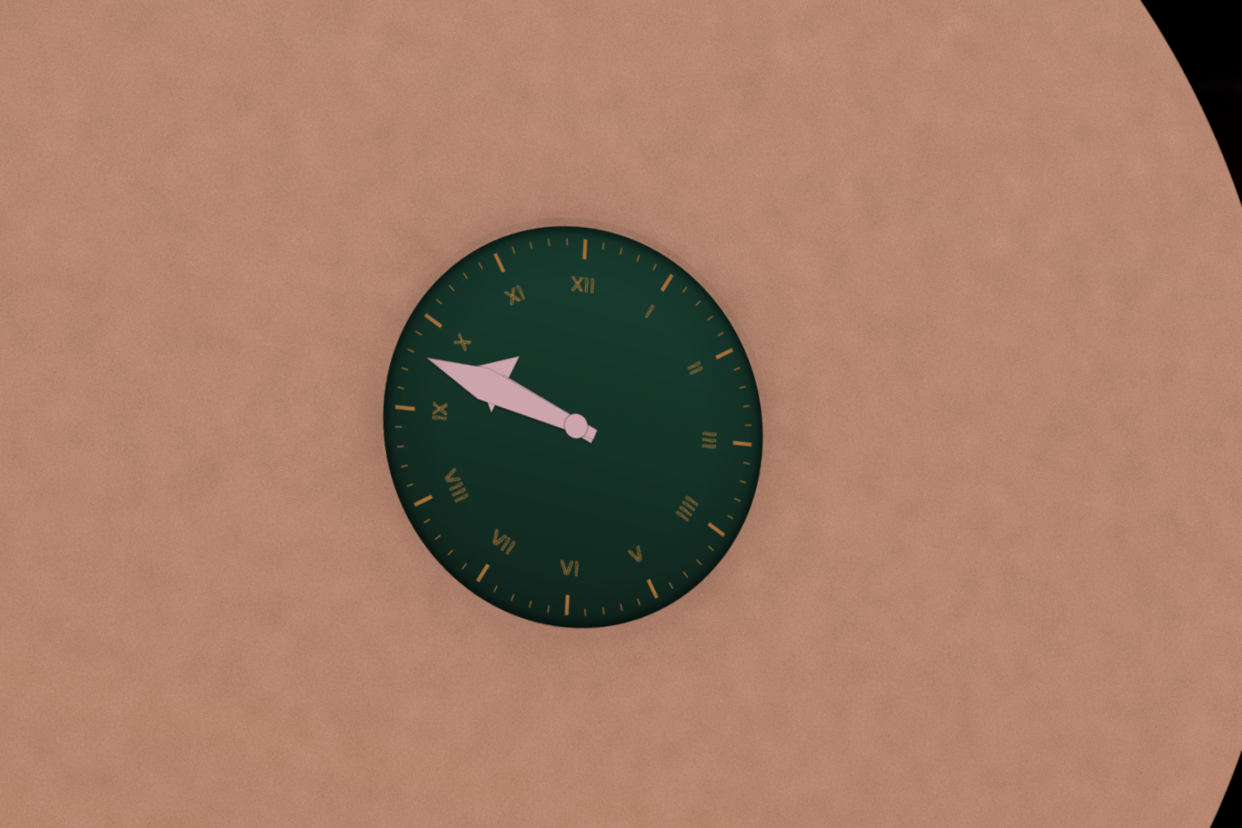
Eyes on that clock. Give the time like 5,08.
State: 9,48
